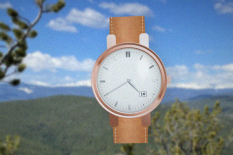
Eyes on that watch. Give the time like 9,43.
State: 4,40
